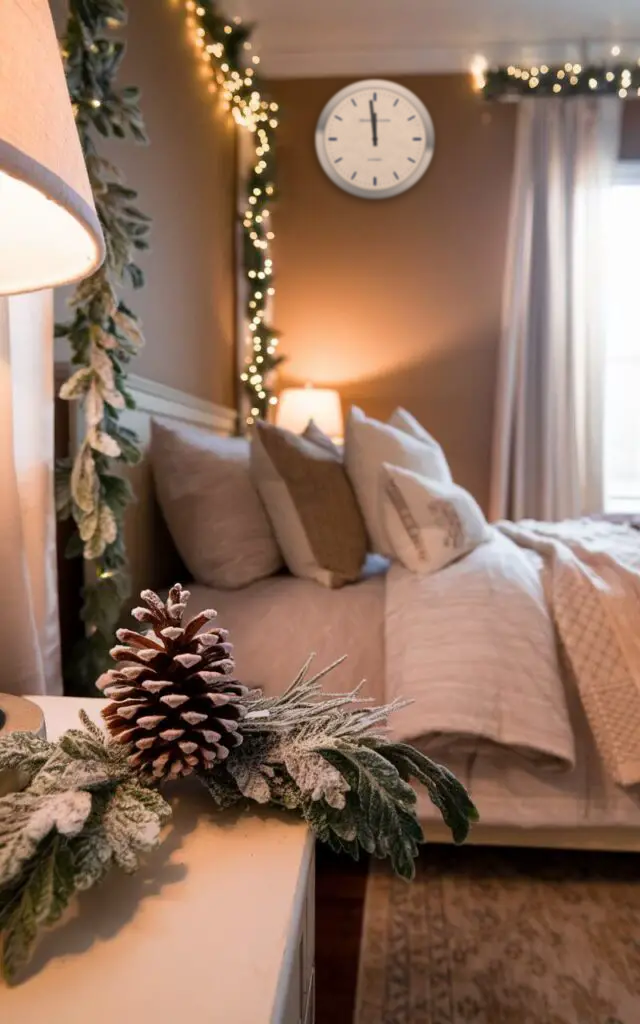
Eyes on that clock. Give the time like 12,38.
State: 11,59
